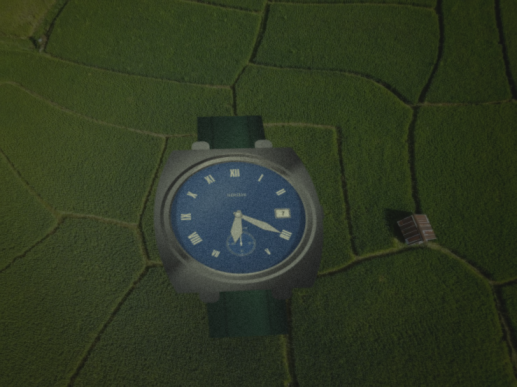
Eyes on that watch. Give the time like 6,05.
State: 6,20
